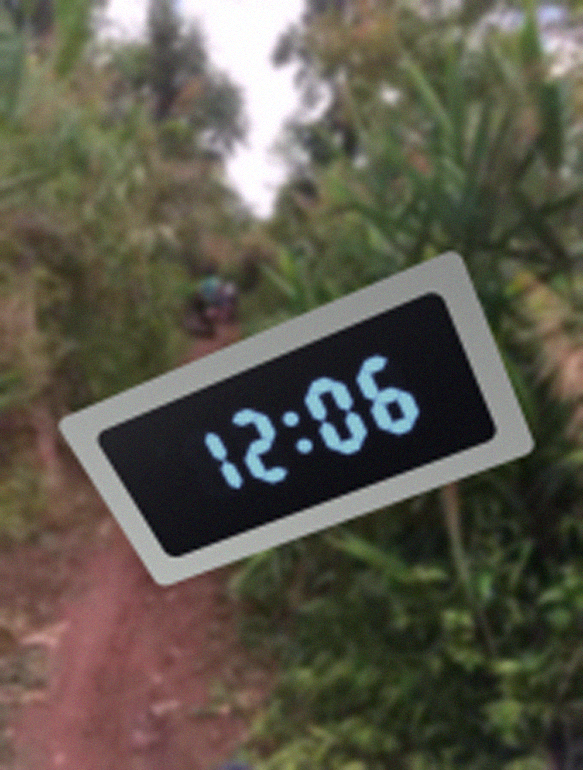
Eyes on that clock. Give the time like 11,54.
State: 12,06
